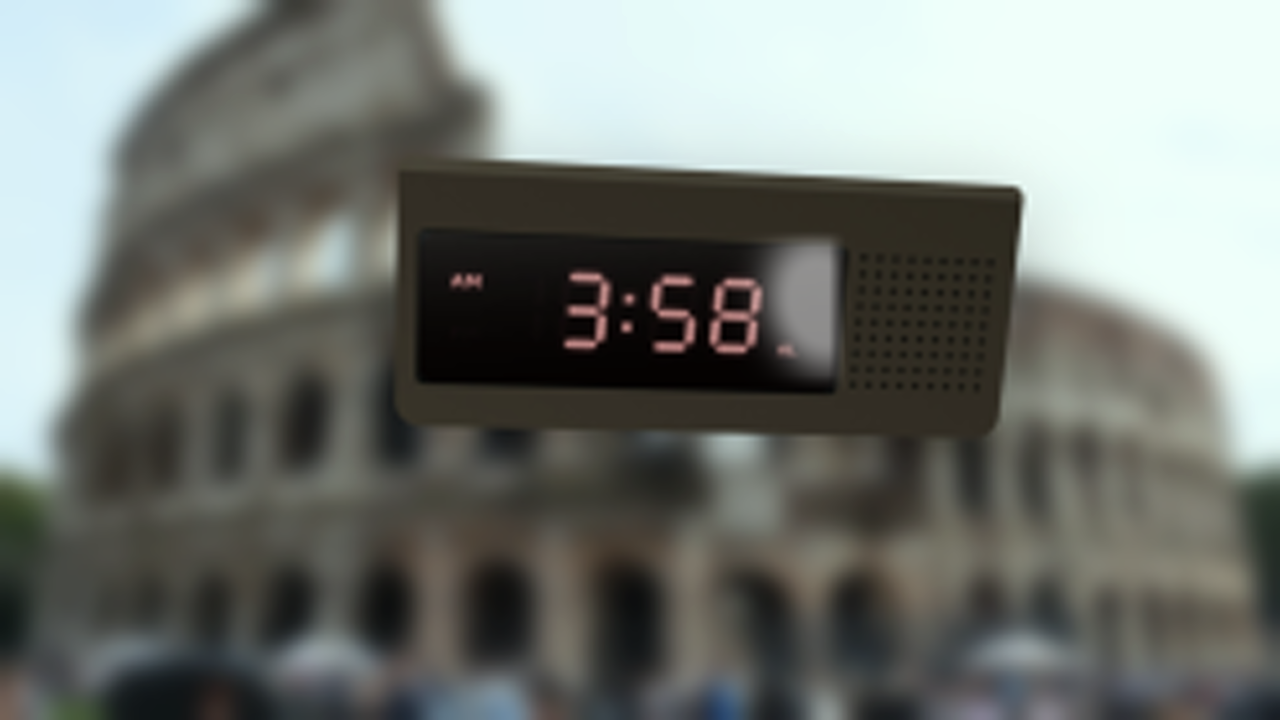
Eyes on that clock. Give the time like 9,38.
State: 3,58
